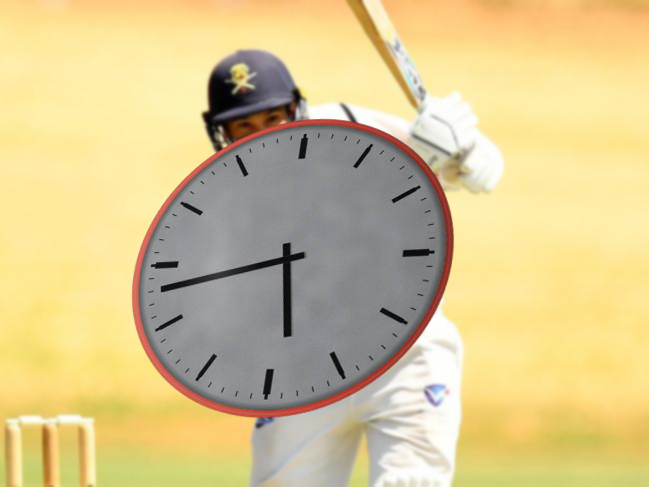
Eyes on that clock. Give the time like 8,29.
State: 5,43
